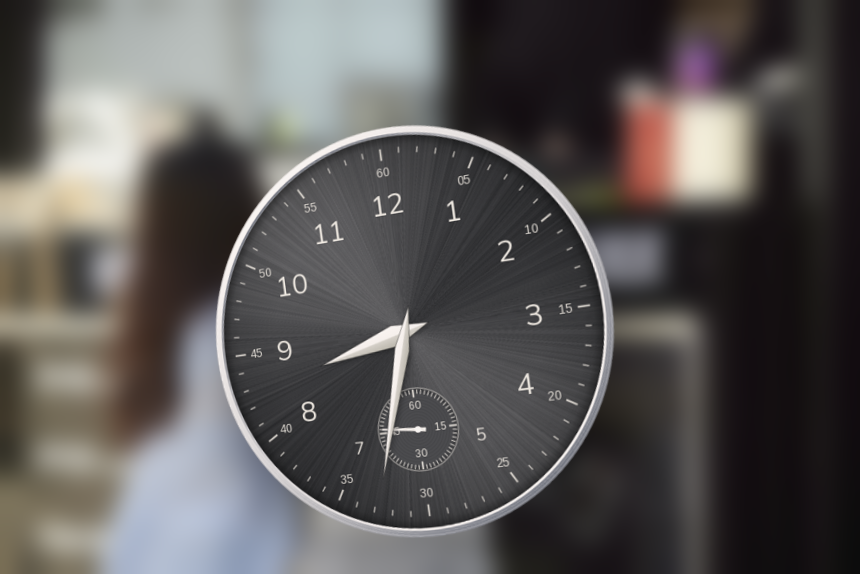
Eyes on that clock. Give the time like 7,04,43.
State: 8,32,46
